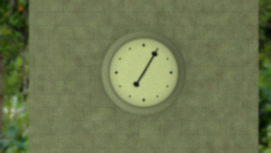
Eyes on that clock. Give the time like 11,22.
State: 7,05
